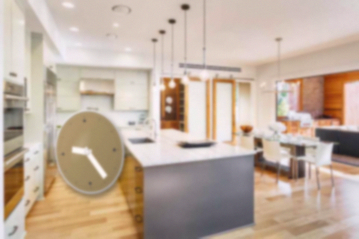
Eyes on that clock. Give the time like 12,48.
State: 9,24
